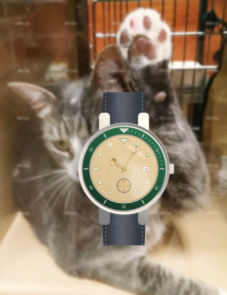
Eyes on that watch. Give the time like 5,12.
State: 10,05
